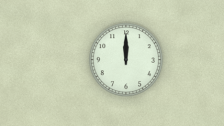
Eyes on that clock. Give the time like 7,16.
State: 12,00
